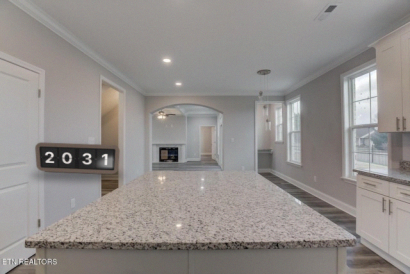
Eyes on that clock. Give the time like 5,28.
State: 20,31
